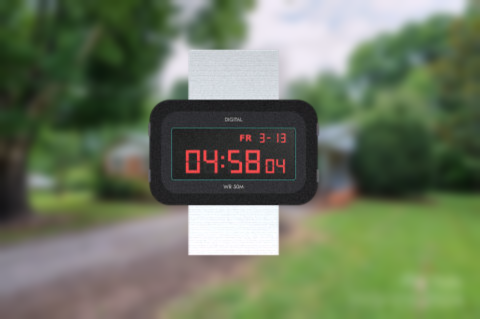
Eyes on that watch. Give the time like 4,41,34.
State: 4,58,04
